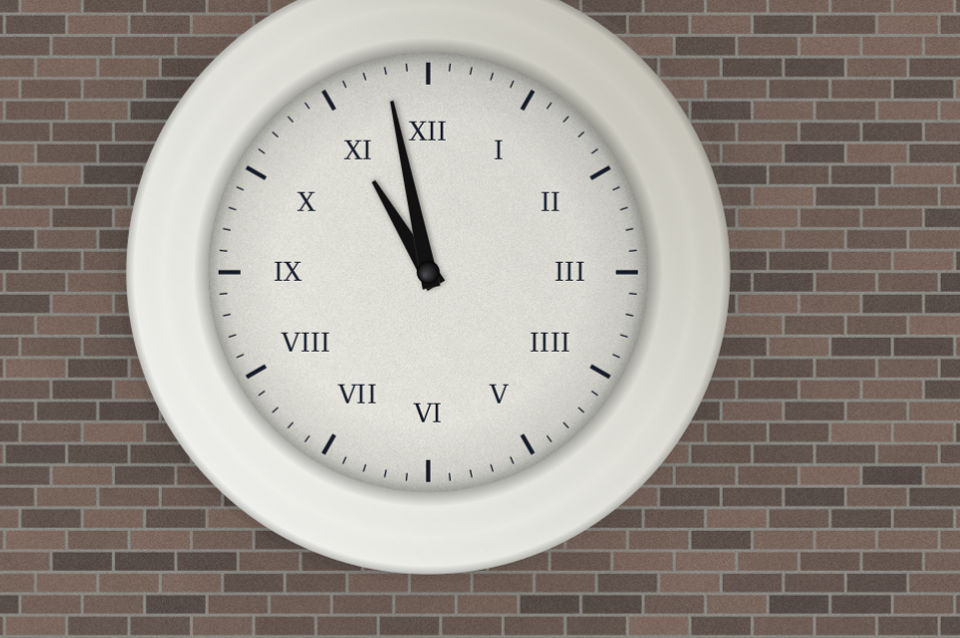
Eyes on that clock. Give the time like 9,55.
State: 10,58
